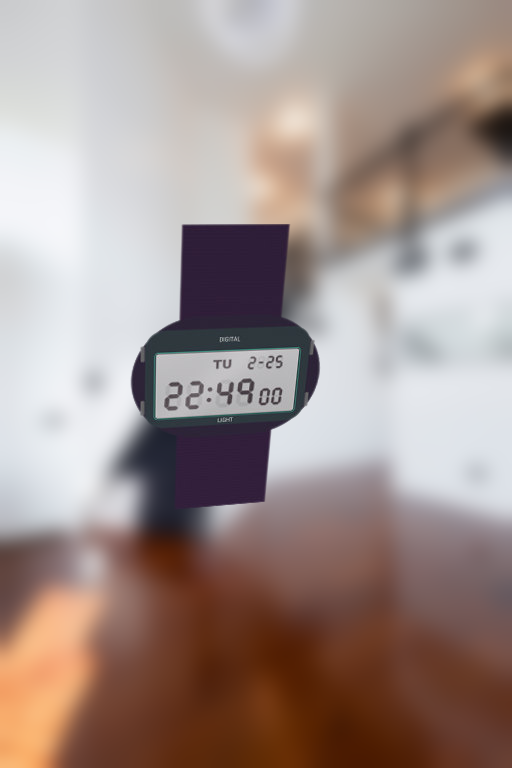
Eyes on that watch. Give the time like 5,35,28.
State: 22,49,00
